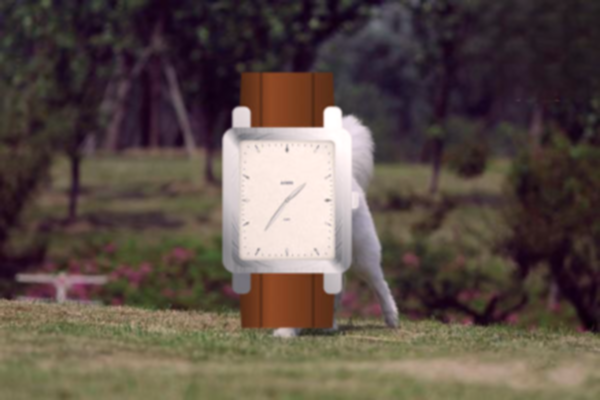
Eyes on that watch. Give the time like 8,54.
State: 1,36
